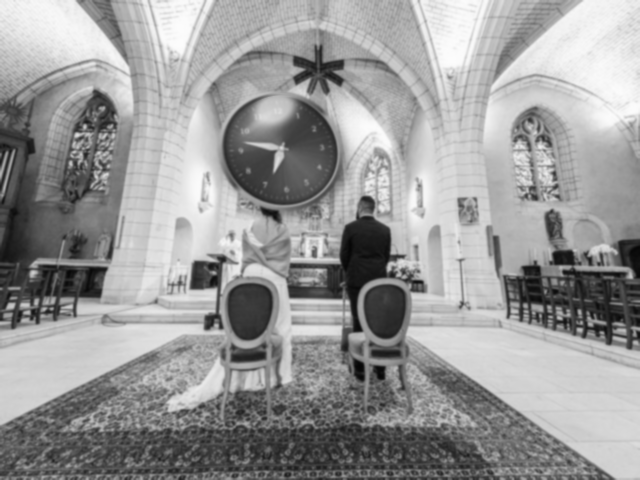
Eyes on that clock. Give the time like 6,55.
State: 6,47
